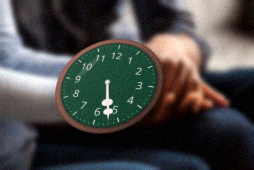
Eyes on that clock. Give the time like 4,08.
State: 5,27
